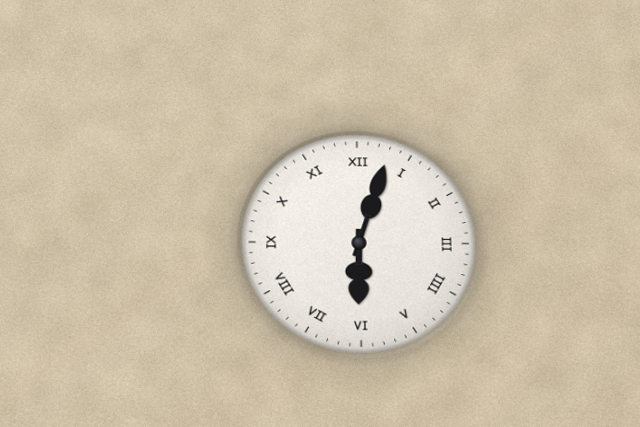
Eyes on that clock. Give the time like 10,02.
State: 6,03
